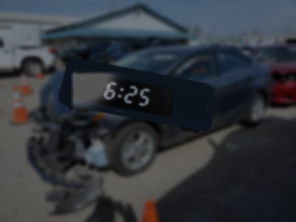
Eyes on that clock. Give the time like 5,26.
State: 6,25
